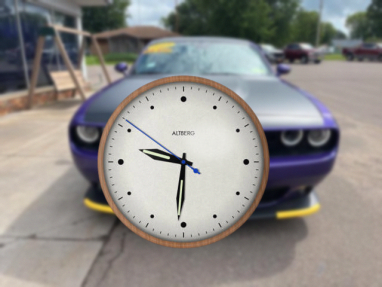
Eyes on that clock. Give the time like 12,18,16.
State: 9,30,51
